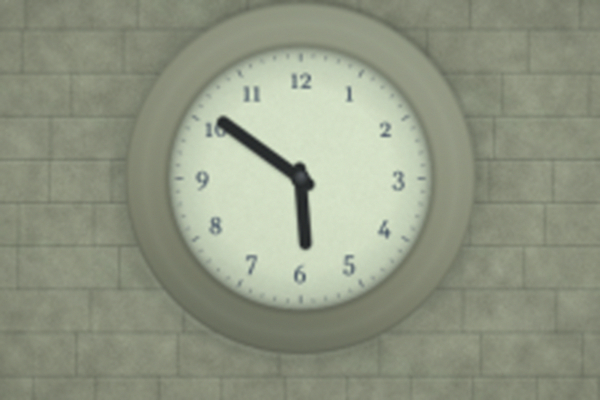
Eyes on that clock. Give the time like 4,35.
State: 5,51
